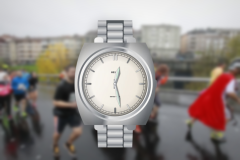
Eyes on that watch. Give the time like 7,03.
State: 12,28
